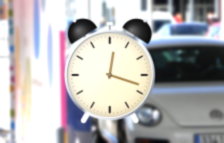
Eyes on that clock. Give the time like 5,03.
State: 12,18
